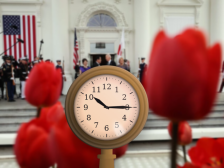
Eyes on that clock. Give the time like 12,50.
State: 10,15
